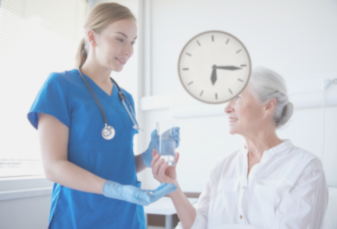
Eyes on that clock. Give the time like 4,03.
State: 6,16
